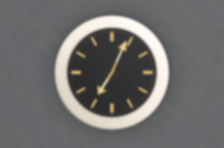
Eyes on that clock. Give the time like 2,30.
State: 7,04
